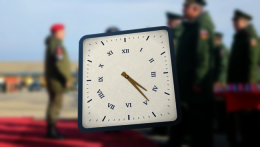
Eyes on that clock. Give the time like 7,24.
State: 4,24
